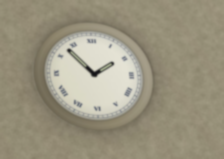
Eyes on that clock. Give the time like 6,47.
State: 1,53
